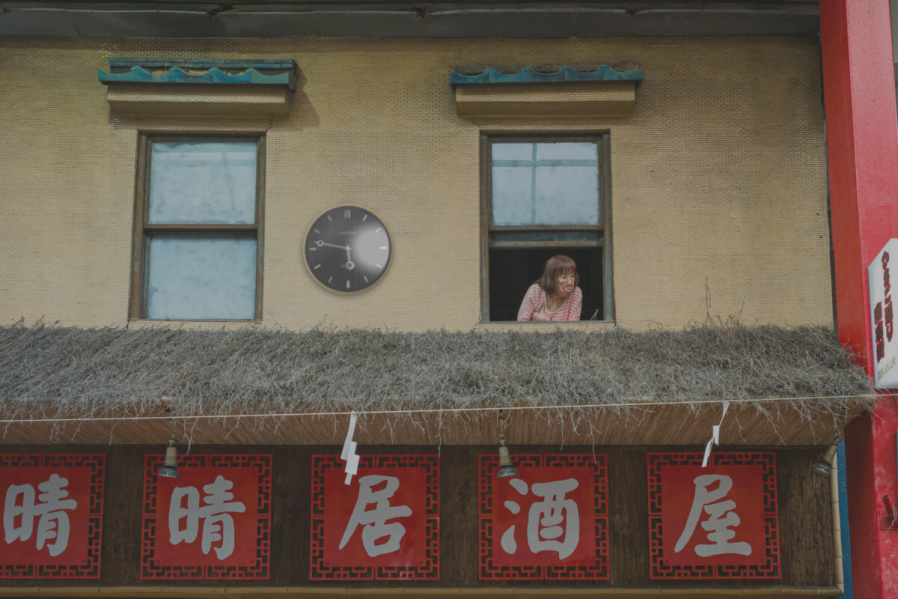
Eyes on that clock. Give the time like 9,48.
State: 5,47
